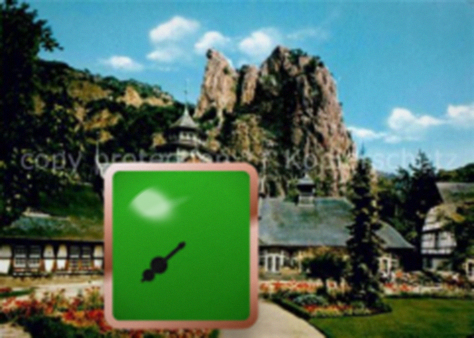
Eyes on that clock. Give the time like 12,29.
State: 7,38
